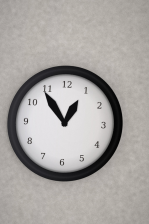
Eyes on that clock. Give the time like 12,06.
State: 12,54
